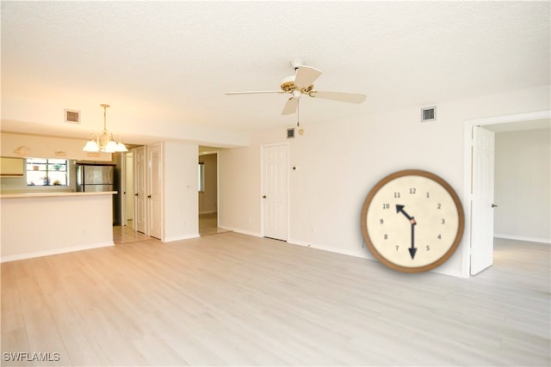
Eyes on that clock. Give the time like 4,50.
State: 10,30
